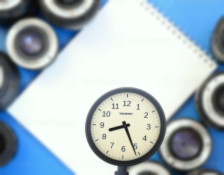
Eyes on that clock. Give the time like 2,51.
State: 8,26
